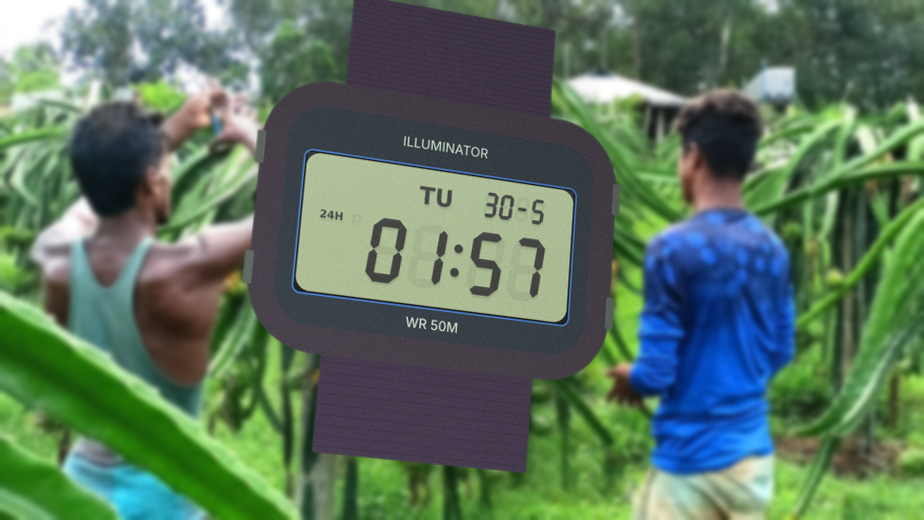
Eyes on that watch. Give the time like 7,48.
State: 1,57
